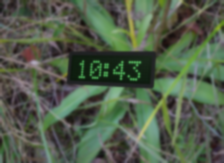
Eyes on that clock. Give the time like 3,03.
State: 10,43
